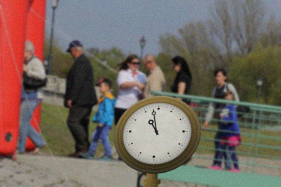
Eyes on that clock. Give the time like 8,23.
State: 10,58
